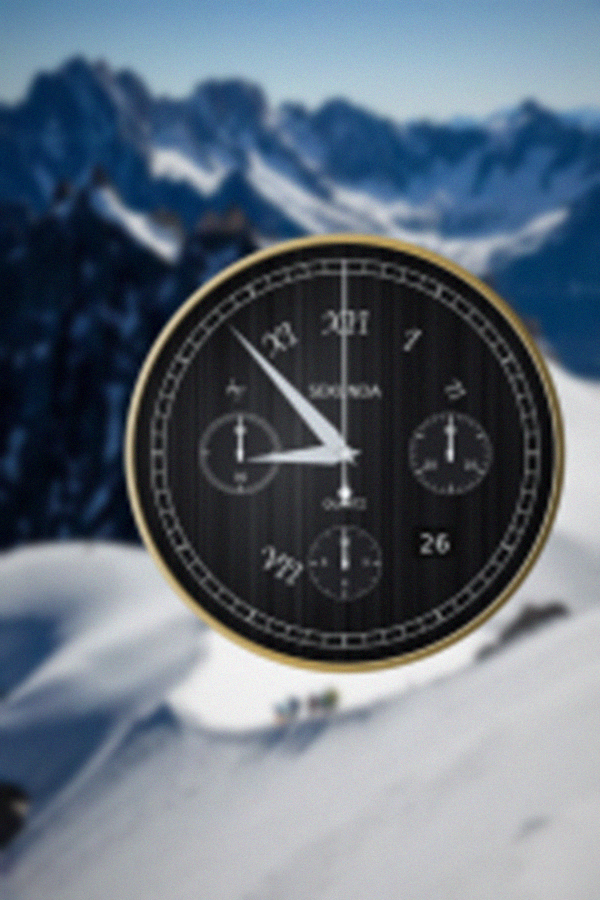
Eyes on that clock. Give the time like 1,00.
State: 8,53
